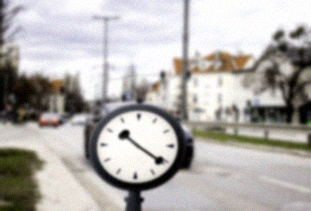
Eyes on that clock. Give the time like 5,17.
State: 10,21
